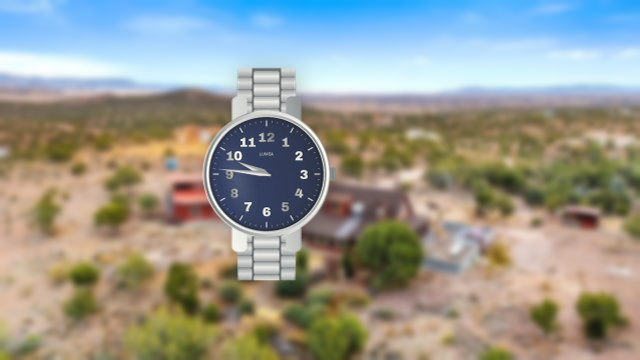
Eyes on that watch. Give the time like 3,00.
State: 9,46
